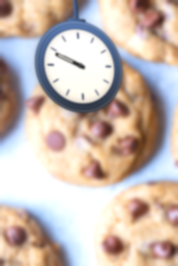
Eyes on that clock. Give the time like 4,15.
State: 9,49
